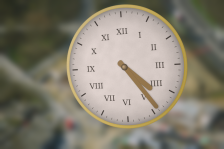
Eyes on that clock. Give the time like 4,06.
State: 4,24
